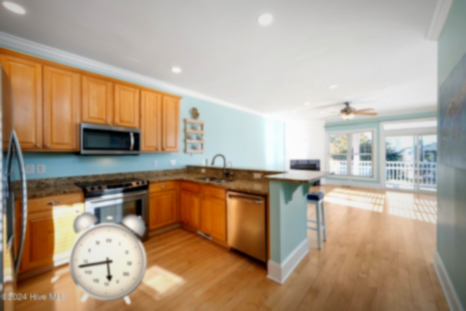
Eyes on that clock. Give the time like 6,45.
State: 5,43
